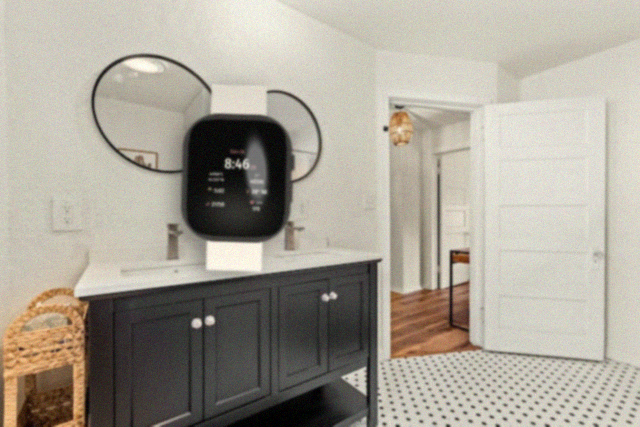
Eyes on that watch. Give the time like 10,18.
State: 8,46
